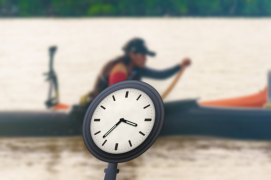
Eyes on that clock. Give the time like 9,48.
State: 3,37
